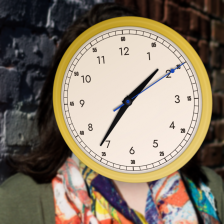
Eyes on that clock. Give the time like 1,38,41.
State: 1,36,10
